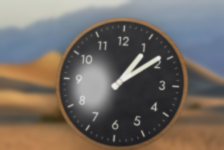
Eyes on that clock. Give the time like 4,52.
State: 1,09
